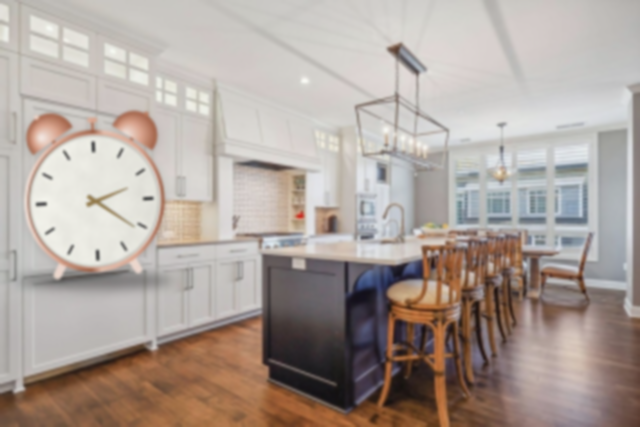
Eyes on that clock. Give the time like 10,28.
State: 2,21
